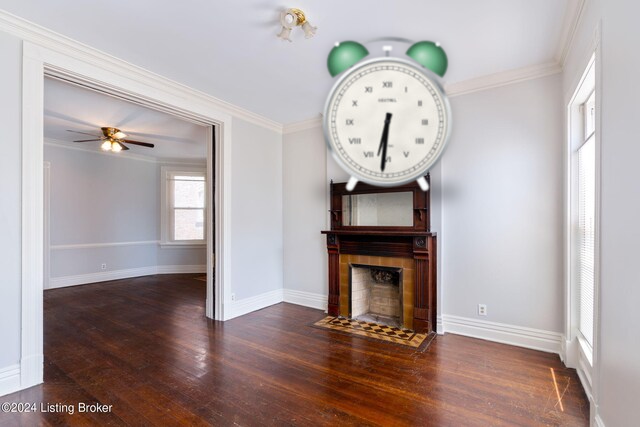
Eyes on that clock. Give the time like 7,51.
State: 6,31
